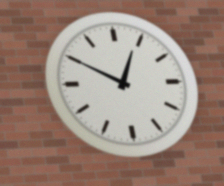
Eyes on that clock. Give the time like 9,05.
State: 12,50
